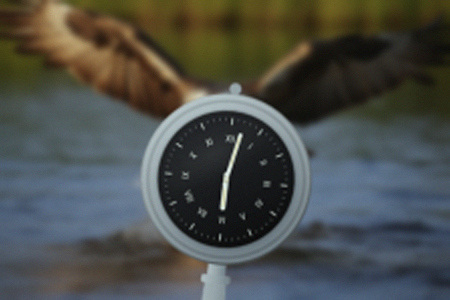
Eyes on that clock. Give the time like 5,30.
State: 6,02
